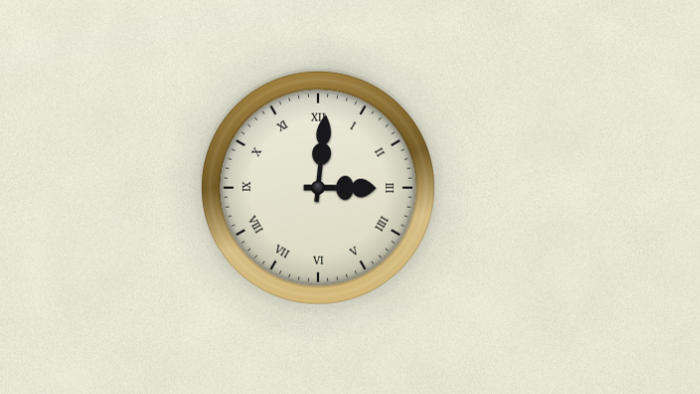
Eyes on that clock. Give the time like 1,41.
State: 3,01
